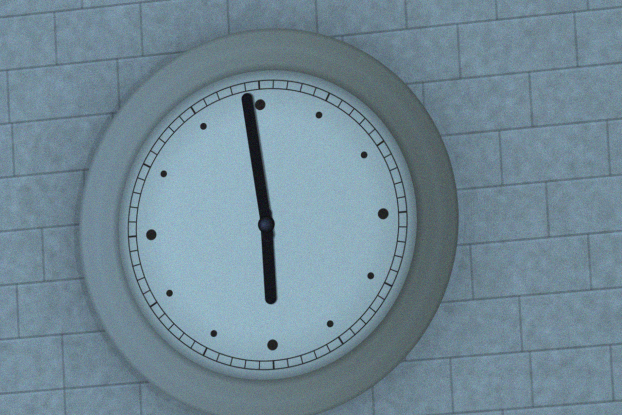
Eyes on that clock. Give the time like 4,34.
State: 5,59
